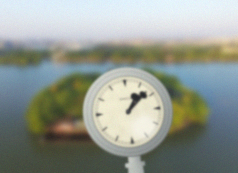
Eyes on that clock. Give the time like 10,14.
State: 1,08
